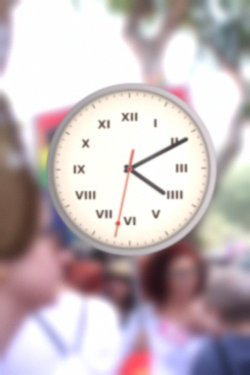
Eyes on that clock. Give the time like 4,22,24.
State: 4,10,32
